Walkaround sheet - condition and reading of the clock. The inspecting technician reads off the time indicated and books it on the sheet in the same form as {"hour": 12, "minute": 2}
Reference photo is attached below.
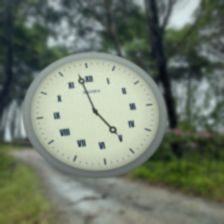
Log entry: {"hour": 4, "minute": 58}
